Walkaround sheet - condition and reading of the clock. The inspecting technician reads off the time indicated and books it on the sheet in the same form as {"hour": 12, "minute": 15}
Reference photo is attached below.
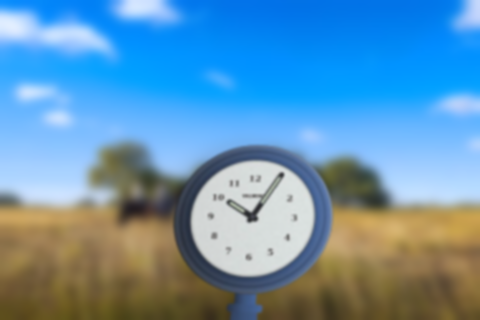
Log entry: {"hour": 10, "minute": 5}
